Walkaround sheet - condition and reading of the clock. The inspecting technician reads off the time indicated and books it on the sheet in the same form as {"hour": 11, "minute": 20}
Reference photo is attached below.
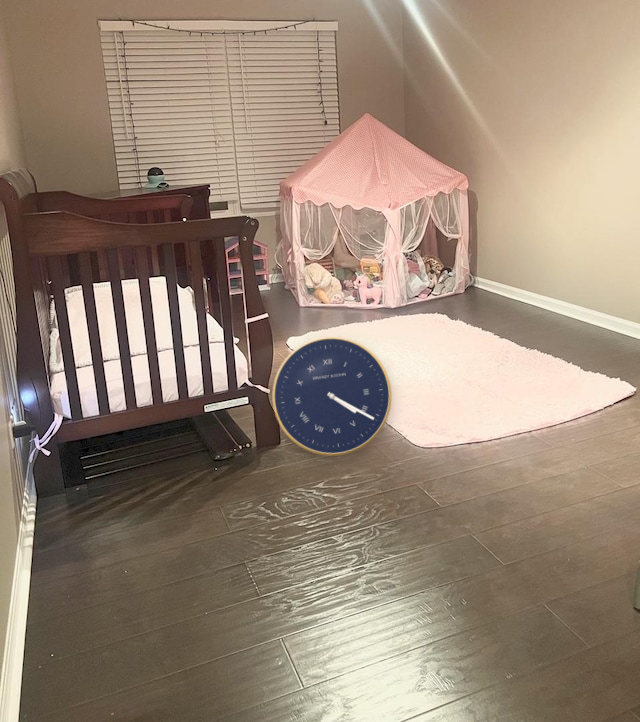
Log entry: {"hour": 4, "minute": 21}
